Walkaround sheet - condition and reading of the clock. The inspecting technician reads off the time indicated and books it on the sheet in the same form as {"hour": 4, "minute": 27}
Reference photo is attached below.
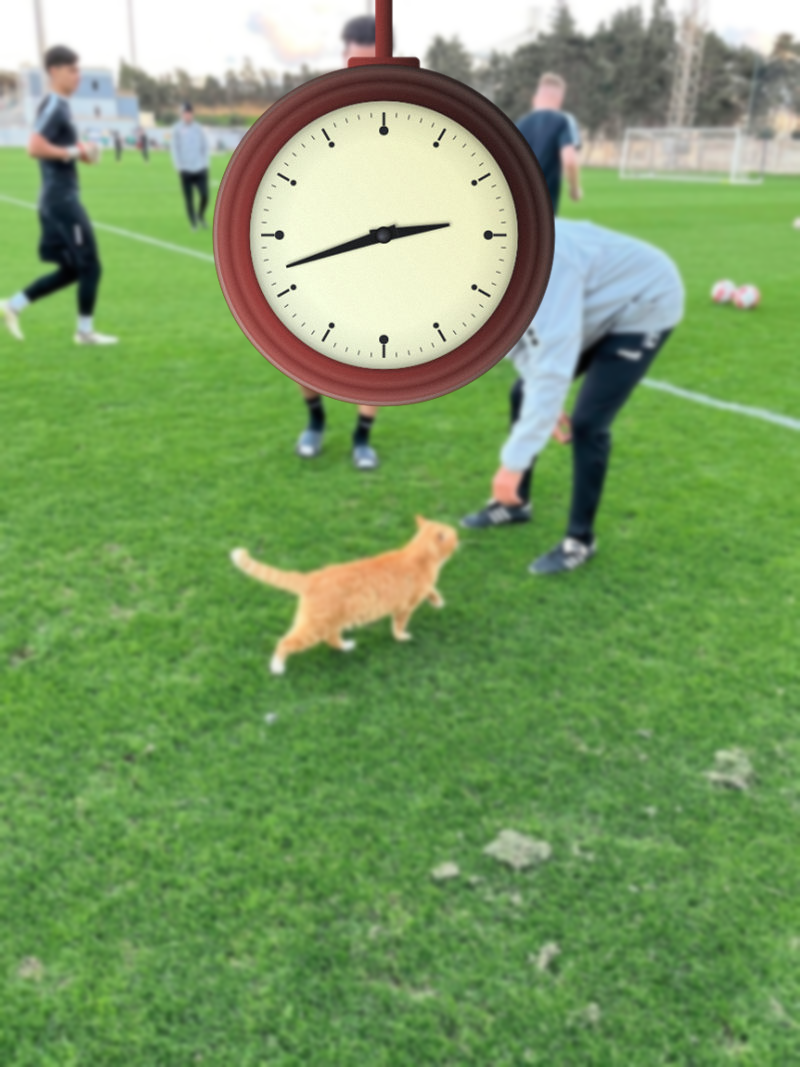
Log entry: {"hour": 2, "minute": 42}
